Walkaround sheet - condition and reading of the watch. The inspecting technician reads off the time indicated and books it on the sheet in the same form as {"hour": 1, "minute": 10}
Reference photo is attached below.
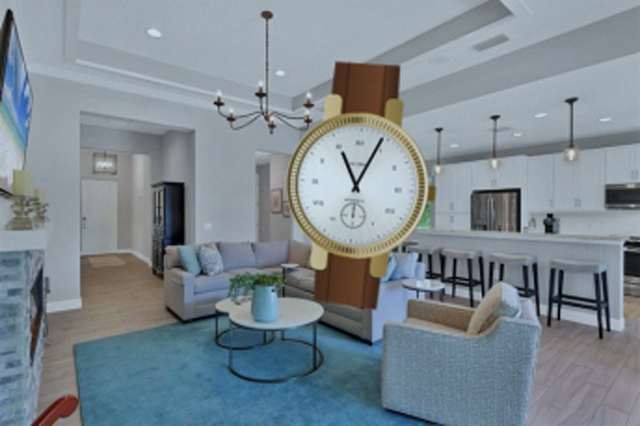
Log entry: {"hour": 11, "minute": 4}
